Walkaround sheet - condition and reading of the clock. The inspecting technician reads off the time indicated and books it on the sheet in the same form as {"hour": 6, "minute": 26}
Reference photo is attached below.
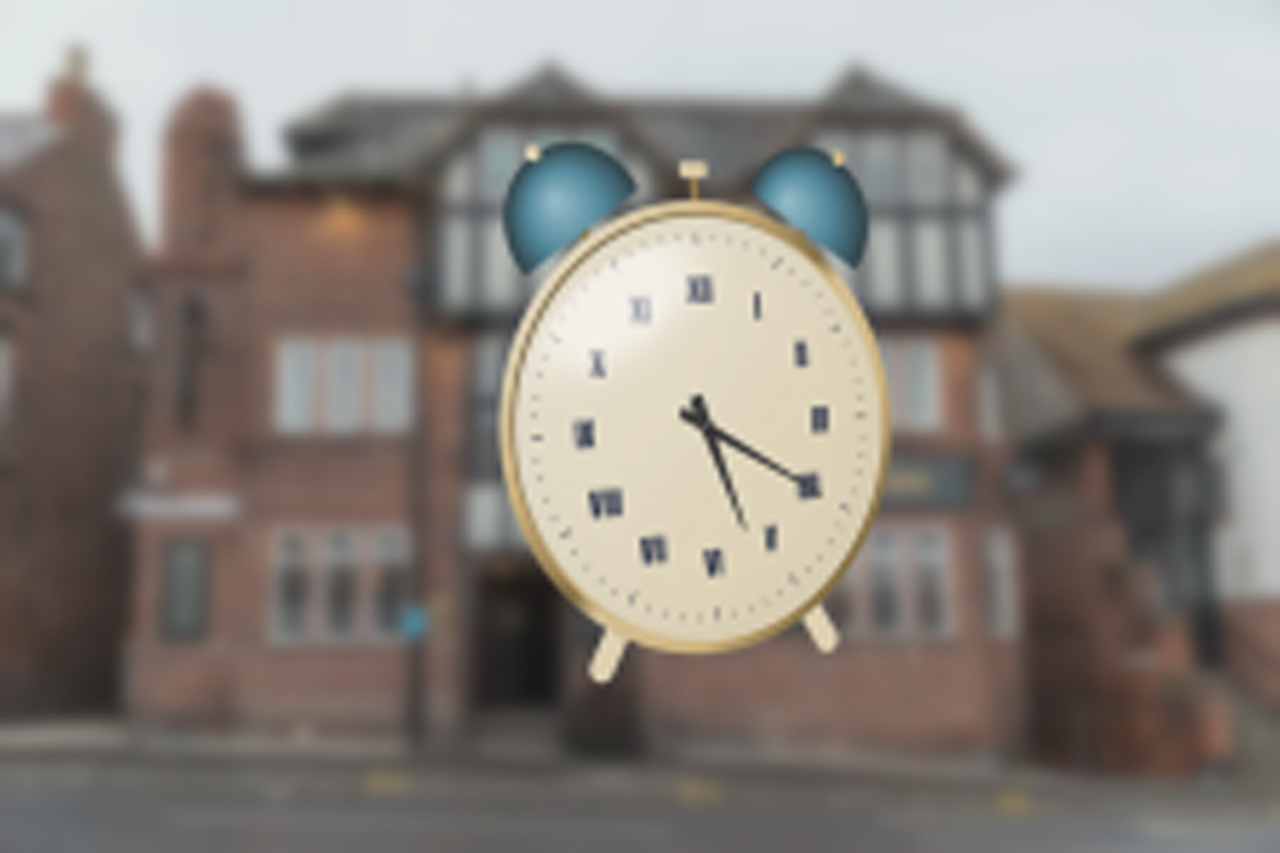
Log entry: {"hour": 5, "minute": 20}
